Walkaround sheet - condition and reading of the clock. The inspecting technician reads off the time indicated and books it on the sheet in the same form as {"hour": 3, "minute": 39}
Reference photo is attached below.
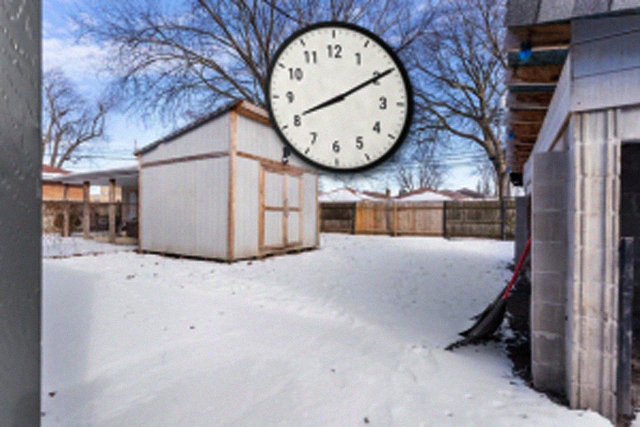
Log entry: {"hour": 8, "minute": 10}
